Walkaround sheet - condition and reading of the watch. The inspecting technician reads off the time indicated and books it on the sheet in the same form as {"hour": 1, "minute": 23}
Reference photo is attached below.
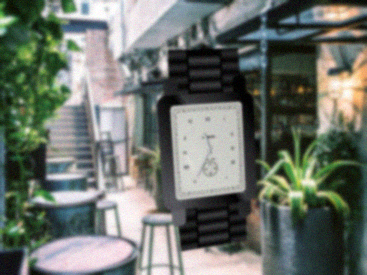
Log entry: {"hour": 11, "minute": 35}
